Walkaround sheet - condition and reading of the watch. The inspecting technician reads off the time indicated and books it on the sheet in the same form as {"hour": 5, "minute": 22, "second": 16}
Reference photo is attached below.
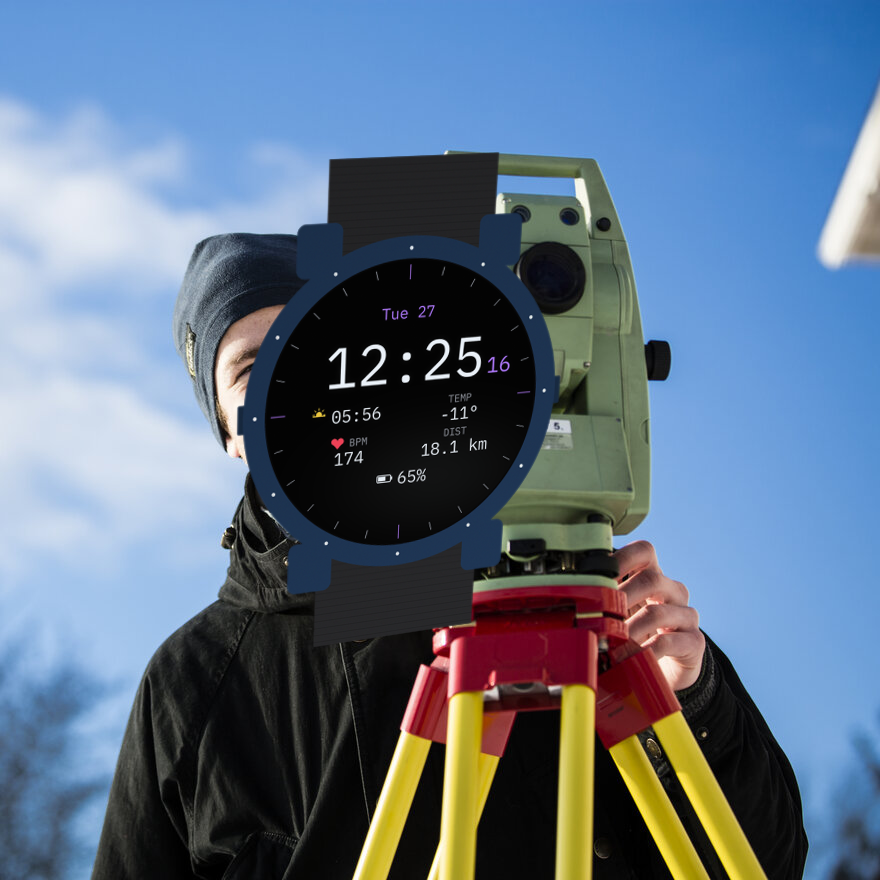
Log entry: {"hour": 12, "minute": 25, "second": 16}
